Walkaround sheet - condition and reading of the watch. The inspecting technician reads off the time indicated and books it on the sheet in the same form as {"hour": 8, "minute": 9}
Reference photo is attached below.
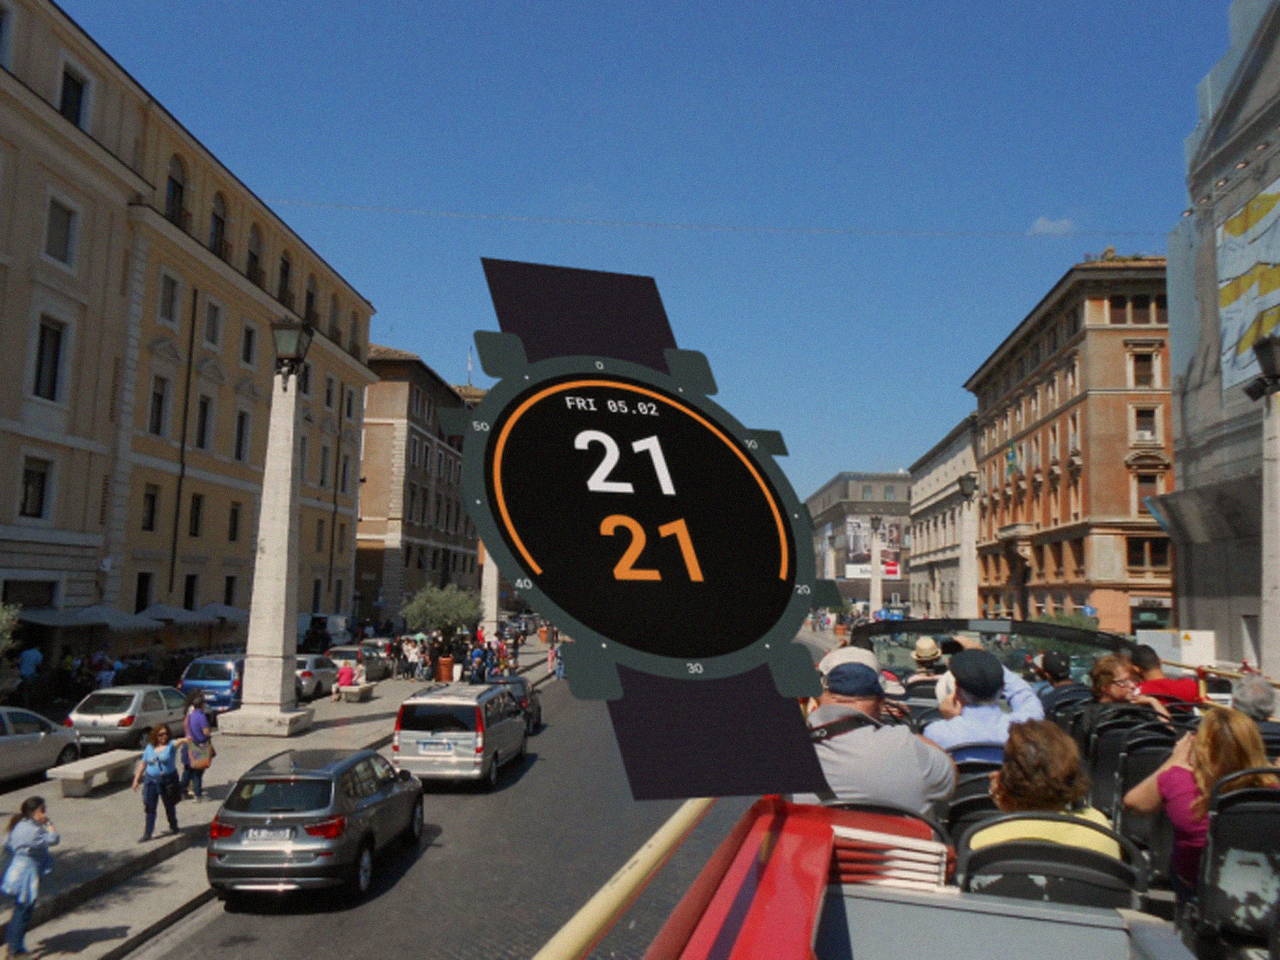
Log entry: {"hour": 21, "minute": 21}
